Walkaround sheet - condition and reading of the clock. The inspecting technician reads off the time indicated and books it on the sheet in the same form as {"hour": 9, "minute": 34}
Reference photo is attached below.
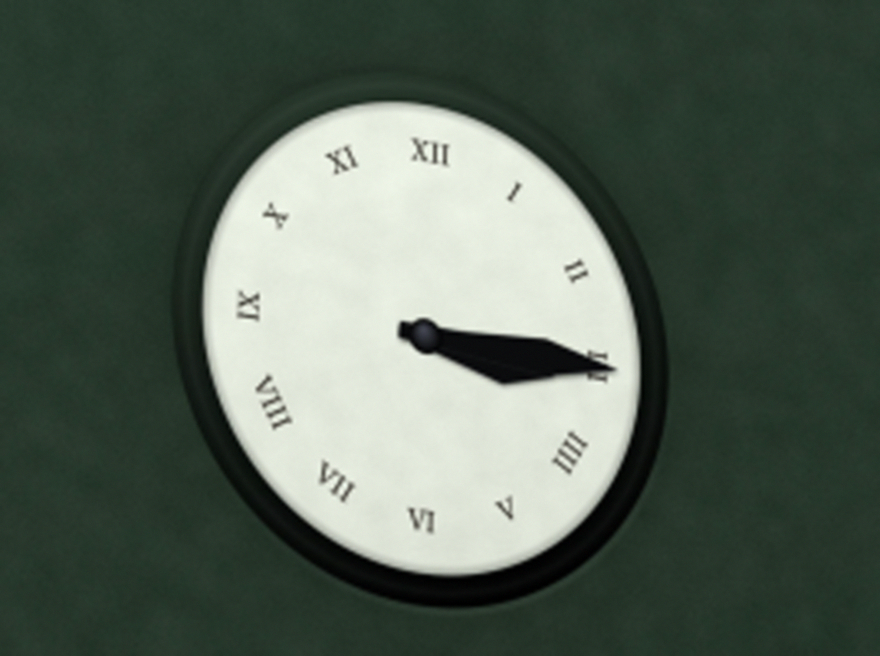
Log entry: {"hour": 3, "minute": 15}
